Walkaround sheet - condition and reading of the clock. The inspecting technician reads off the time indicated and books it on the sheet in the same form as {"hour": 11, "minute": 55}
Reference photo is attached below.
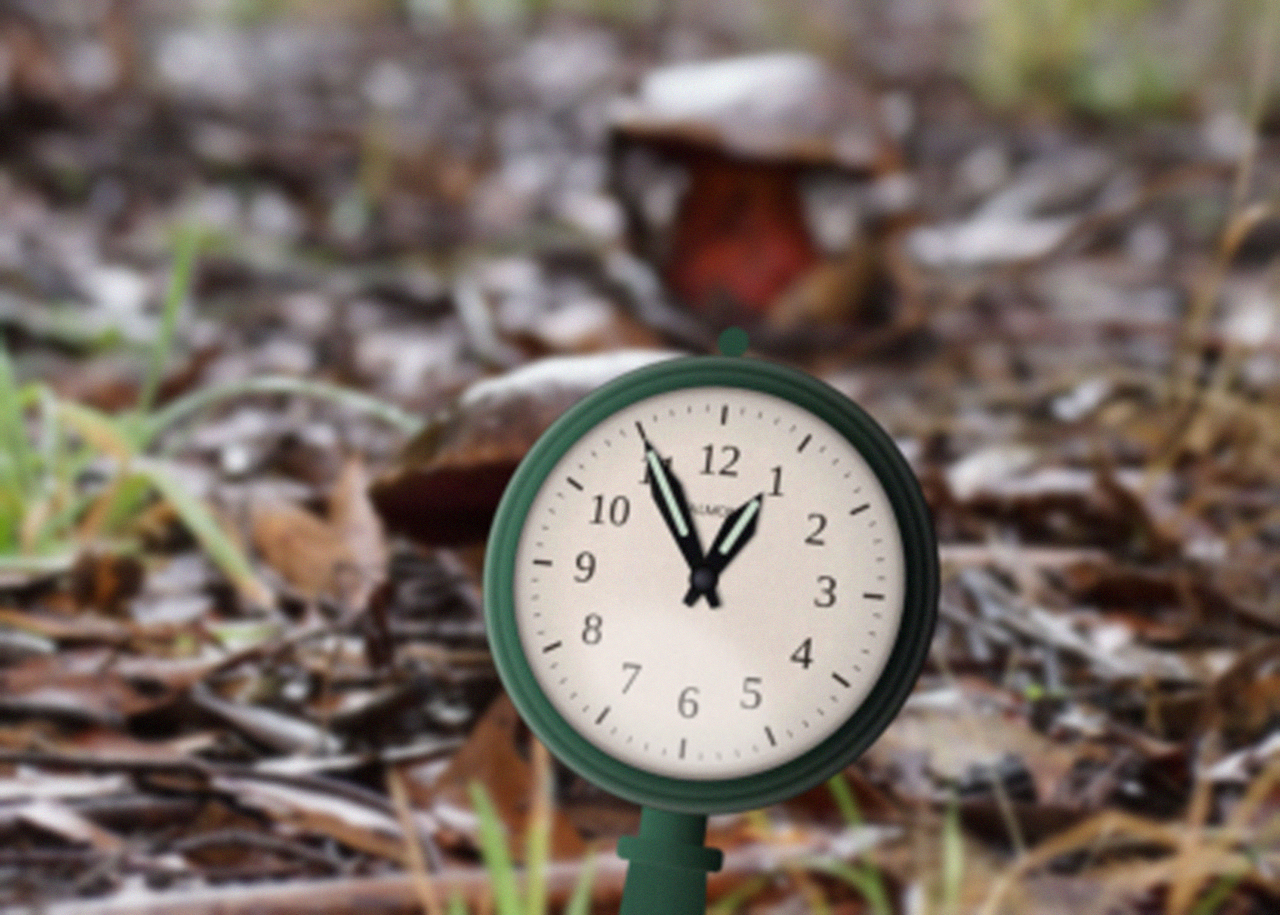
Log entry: {"hour": 12, "minute": 55}
